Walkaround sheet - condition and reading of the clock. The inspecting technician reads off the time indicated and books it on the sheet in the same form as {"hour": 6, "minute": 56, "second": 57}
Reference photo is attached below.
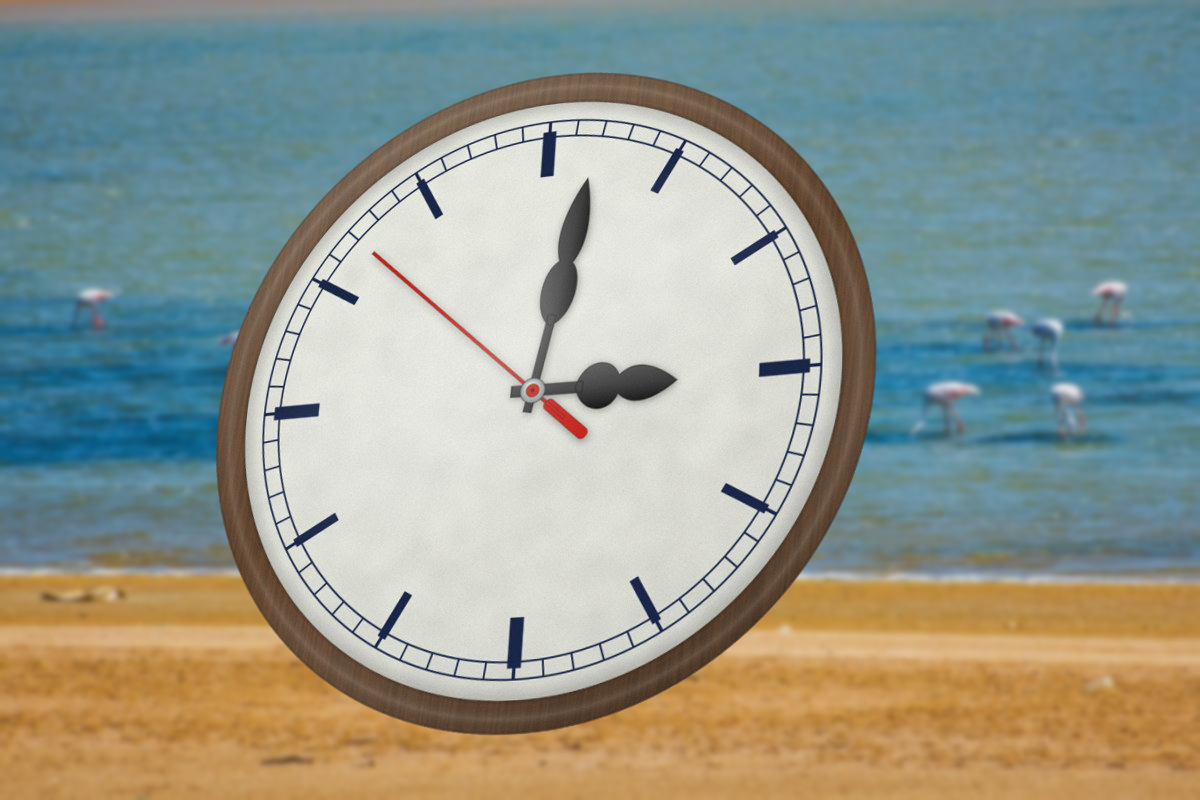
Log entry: {"hour": 3, "minute": 1, "second": 52}
